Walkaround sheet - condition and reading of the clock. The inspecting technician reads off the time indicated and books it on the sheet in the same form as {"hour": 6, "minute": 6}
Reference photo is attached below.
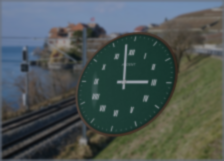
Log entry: {"hour": 2, "minute": 58}
